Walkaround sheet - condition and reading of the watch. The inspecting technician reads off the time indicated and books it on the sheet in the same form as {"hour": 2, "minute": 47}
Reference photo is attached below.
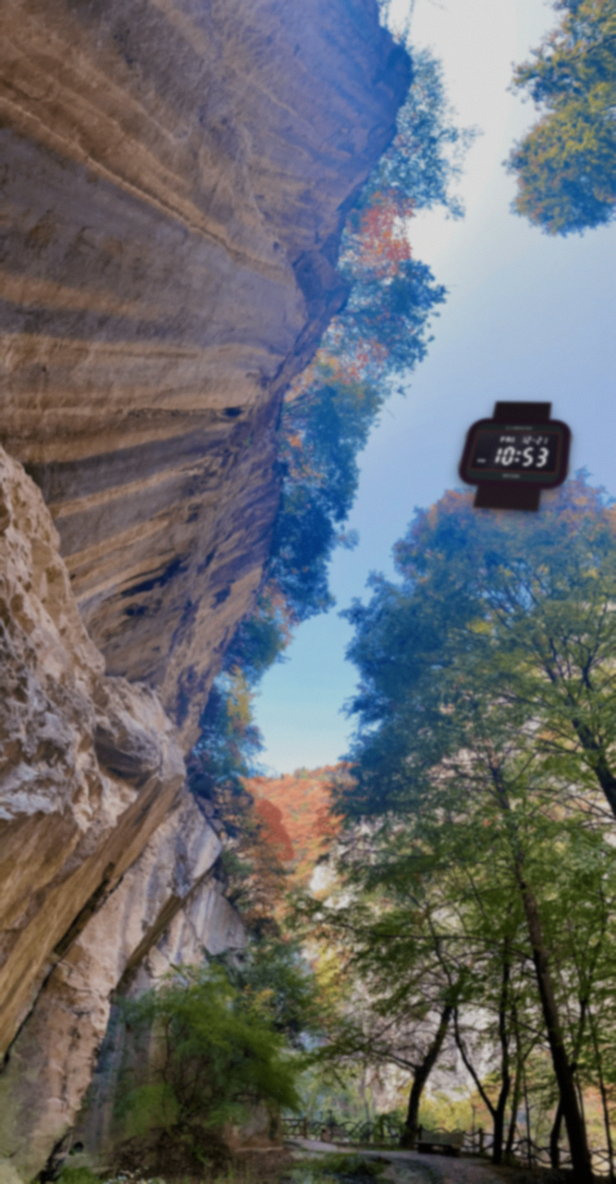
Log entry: {"hour": 10, "minute": 53}
